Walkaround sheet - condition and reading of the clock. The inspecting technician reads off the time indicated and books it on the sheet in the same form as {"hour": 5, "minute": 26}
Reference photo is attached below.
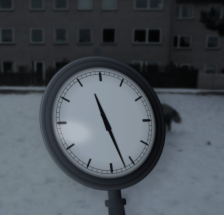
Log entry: {"hour": 11, "minute": 27}
